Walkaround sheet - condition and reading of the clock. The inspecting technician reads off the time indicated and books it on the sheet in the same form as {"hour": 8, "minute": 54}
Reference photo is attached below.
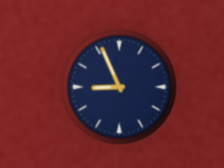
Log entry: {"hour": 8, "minute": 56}
